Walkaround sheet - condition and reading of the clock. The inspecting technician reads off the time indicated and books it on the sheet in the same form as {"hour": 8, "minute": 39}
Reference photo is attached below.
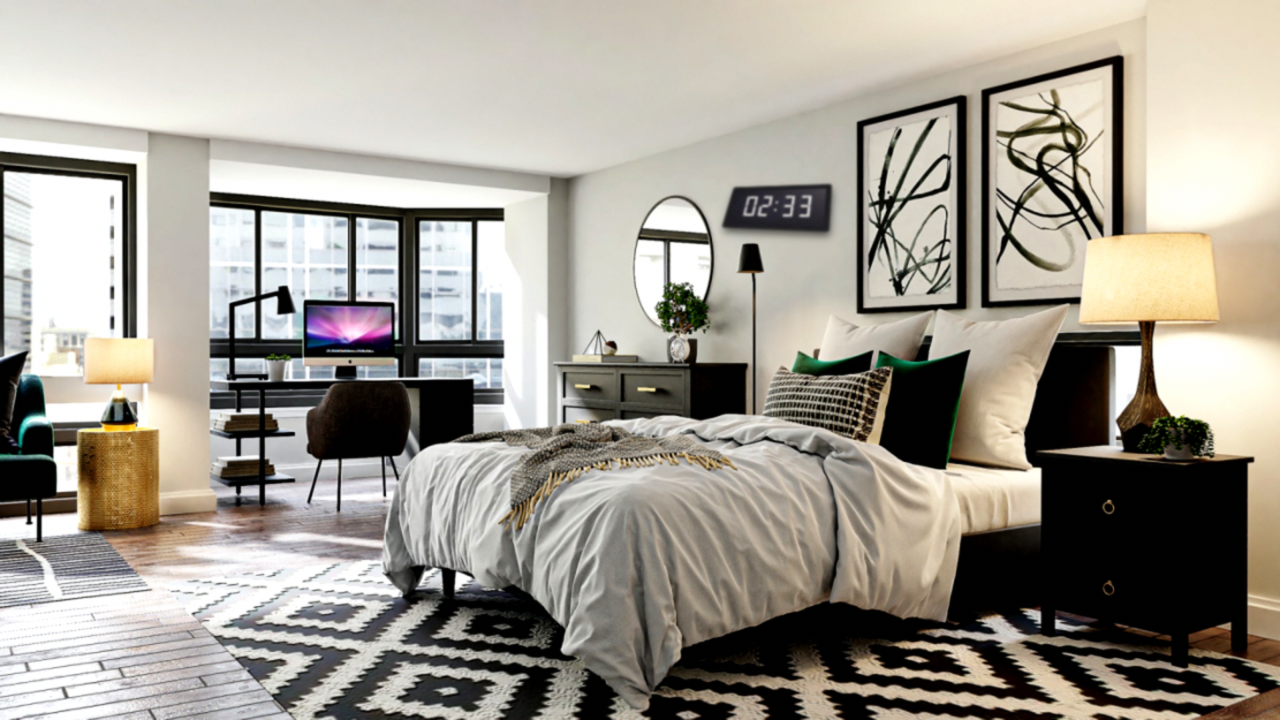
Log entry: {"hour": 2, "minute": 33}
